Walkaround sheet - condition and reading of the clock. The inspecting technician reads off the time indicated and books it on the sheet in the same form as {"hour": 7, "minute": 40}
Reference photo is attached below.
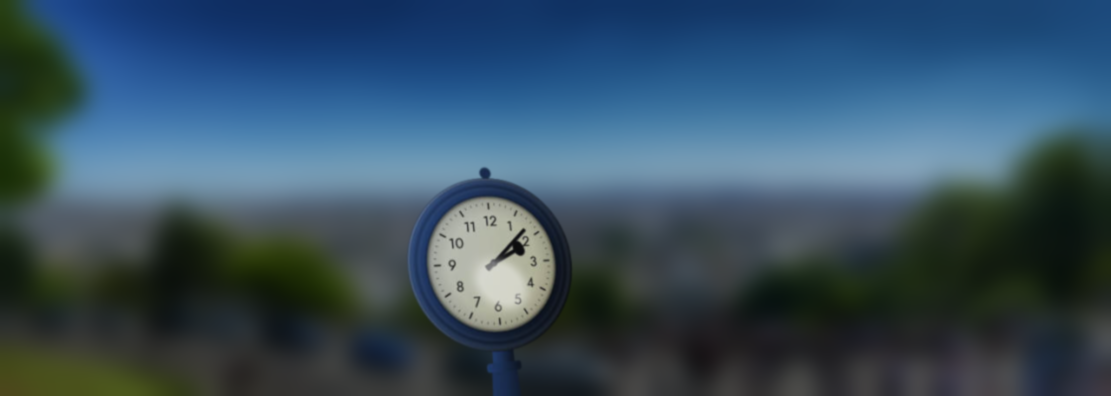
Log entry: {"hour": 2, "minute": 8}
